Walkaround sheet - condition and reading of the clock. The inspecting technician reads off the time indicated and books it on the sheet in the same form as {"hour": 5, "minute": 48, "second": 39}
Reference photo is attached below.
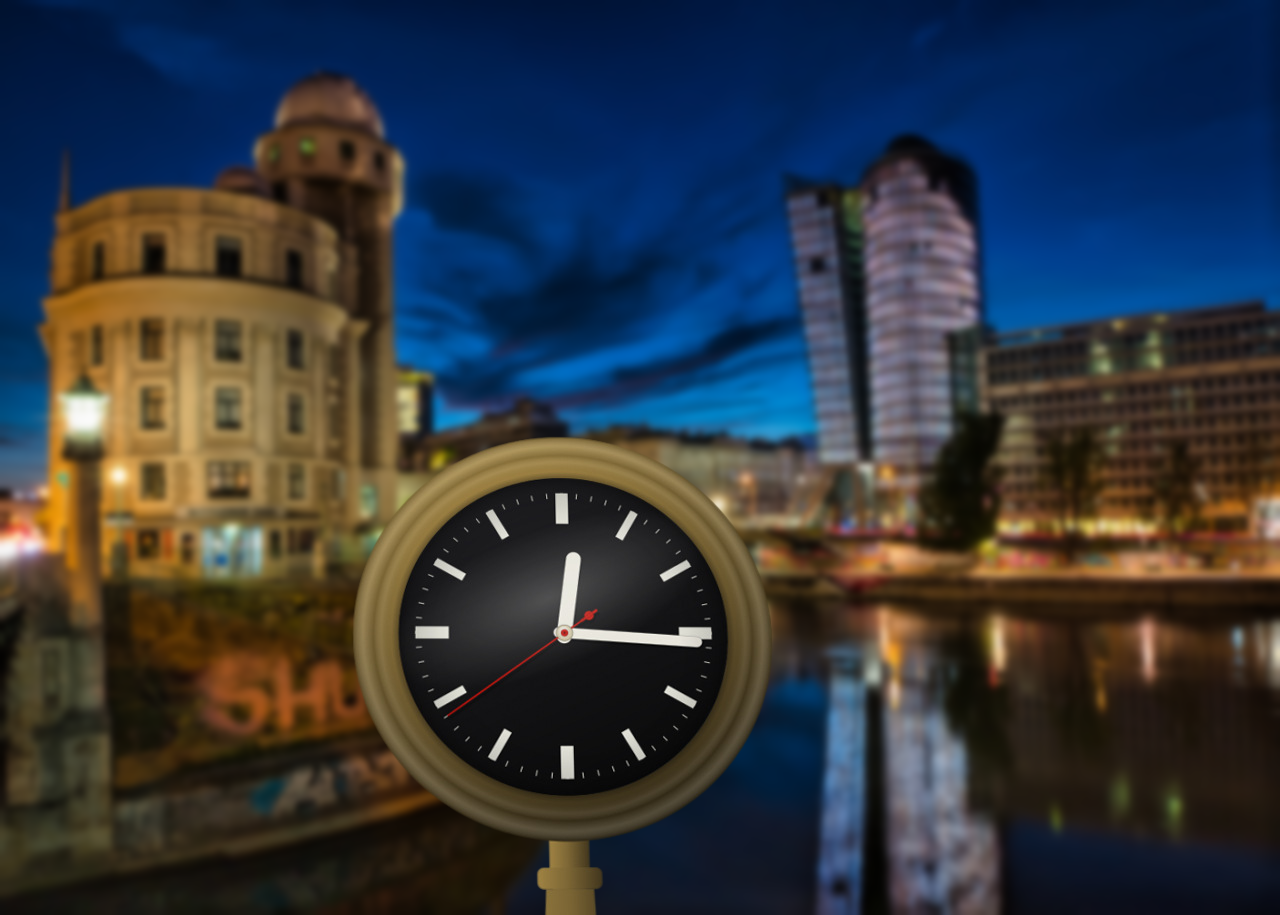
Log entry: {"hour": 12, "minute": 15, "second": 39}
